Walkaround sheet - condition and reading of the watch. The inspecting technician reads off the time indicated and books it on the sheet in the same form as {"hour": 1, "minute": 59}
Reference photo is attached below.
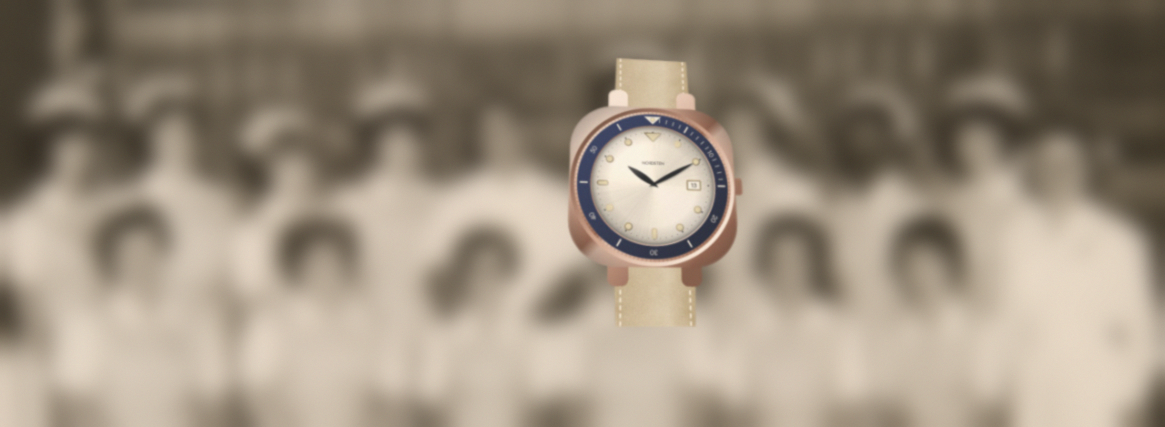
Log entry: {"hour": 10, "minute": 10}
